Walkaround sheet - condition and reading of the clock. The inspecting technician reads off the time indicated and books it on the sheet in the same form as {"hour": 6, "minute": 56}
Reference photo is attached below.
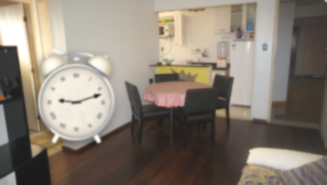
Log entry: {"hour": 9, "minute": 12}
